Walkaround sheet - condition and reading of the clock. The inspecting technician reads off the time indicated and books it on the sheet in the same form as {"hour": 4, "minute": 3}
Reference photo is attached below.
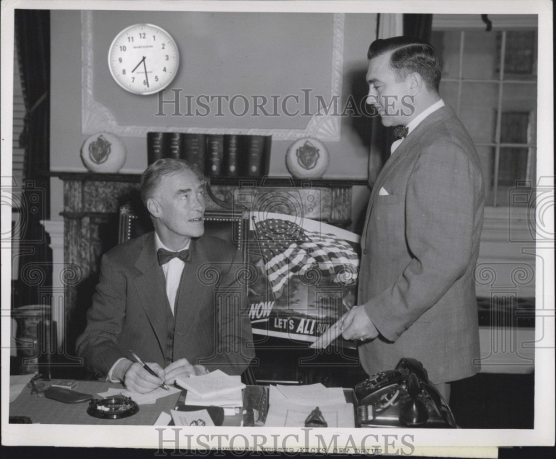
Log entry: {"hour": 7, "minute": 29}
